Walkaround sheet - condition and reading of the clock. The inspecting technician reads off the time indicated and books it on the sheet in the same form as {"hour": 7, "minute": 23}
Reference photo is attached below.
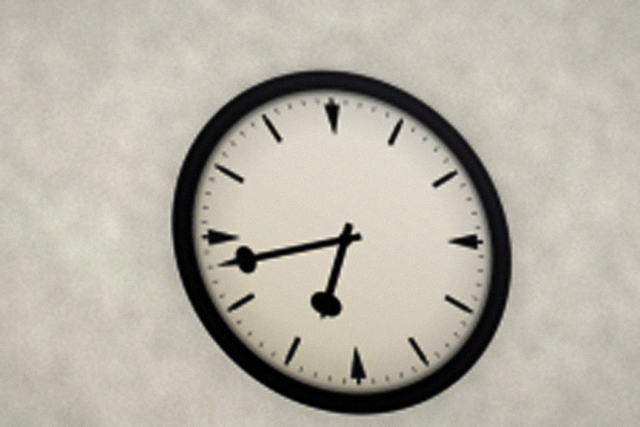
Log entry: {"hour": 6, "minute": 43}
